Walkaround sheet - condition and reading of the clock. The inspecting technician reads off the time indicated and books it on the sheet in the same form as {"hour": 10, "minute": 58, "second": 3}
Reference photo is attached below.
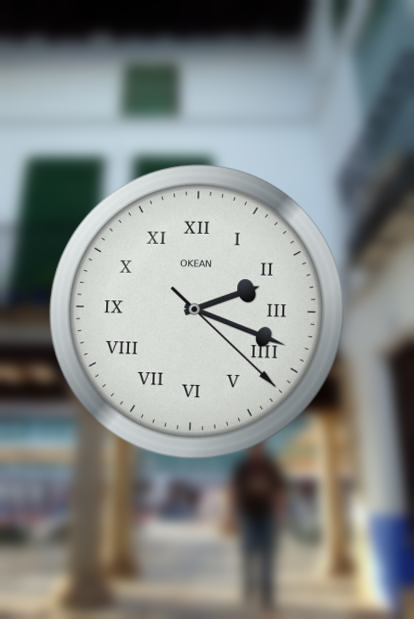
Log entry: {"hour": 2, "minute": 18, "second": 22}
